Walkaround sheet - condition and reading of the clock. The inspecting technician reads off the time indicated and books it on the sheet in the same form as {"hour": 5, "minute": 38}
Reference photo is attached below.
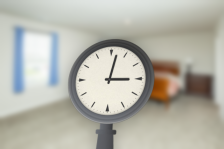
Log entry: {"hour": 3, "minute": 2}
